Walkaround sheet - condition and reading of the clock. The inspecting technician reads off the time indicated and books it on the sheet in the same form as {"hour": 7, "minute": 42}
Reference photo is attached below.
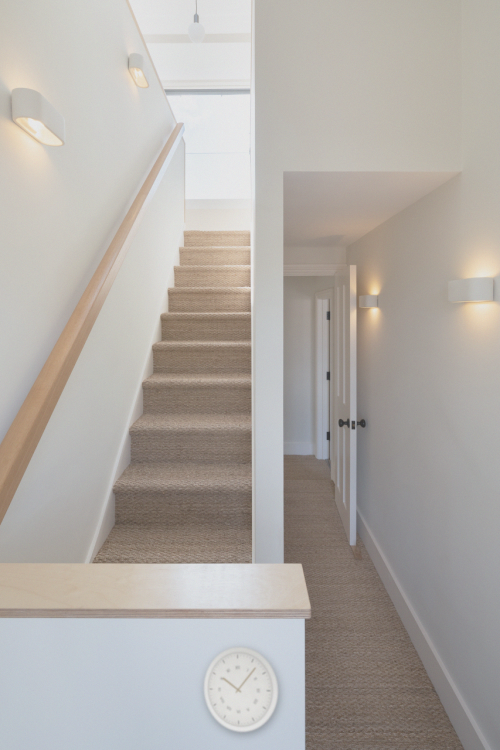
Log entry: {"hour": 10, "minute": 7}
